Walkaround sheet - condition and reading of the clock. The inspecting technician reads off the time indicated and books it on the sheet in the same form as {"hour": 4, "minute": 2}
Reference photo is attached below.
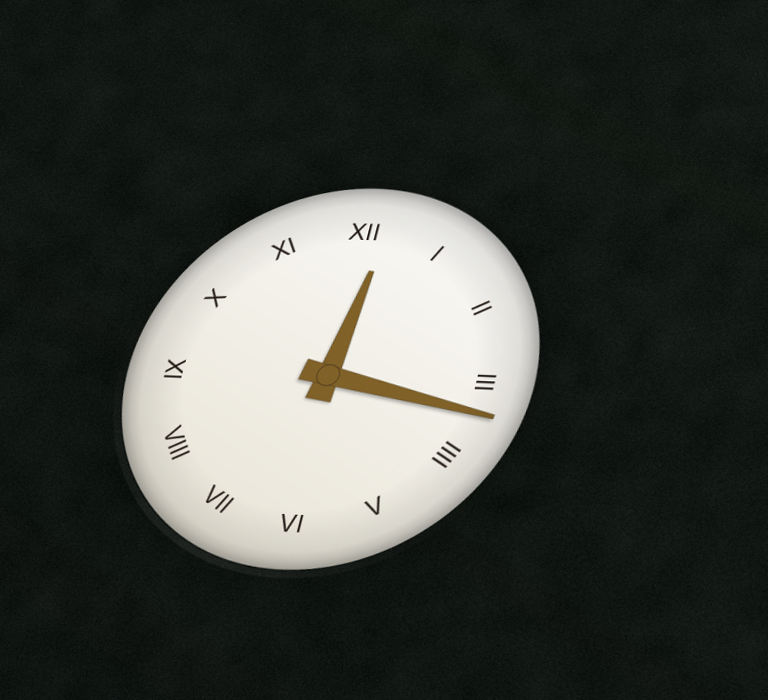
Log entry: {"hour": 12, "minute": 17}
